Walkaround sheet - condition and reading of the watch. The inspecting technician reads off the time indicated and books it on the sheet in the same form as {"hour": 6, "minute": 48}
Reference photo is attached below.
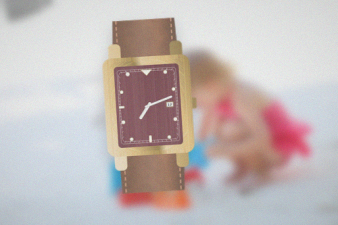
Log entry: {"hour": 7, "minute": 12}
